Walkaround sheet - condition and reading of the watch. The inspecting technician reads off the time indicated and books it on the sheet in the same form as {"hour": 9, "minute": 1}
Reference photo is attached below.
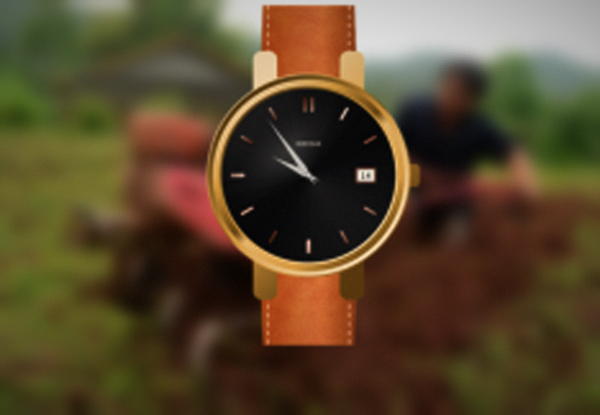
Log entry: {"hour": 9, "minute": 54}
